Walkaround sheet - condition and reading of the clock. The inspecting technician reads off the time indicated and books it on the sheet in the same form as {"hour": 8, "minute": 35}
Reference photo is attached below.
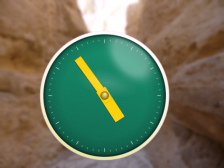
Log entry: {"hour": 4, "minute": 54}
